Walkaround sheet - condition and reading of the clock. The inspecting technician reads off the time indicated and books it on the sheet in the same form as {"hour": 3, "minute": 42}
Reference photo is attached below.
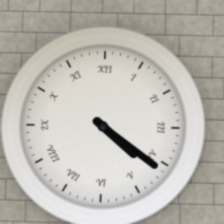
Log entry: {"hour": 4, "minute": 21}
